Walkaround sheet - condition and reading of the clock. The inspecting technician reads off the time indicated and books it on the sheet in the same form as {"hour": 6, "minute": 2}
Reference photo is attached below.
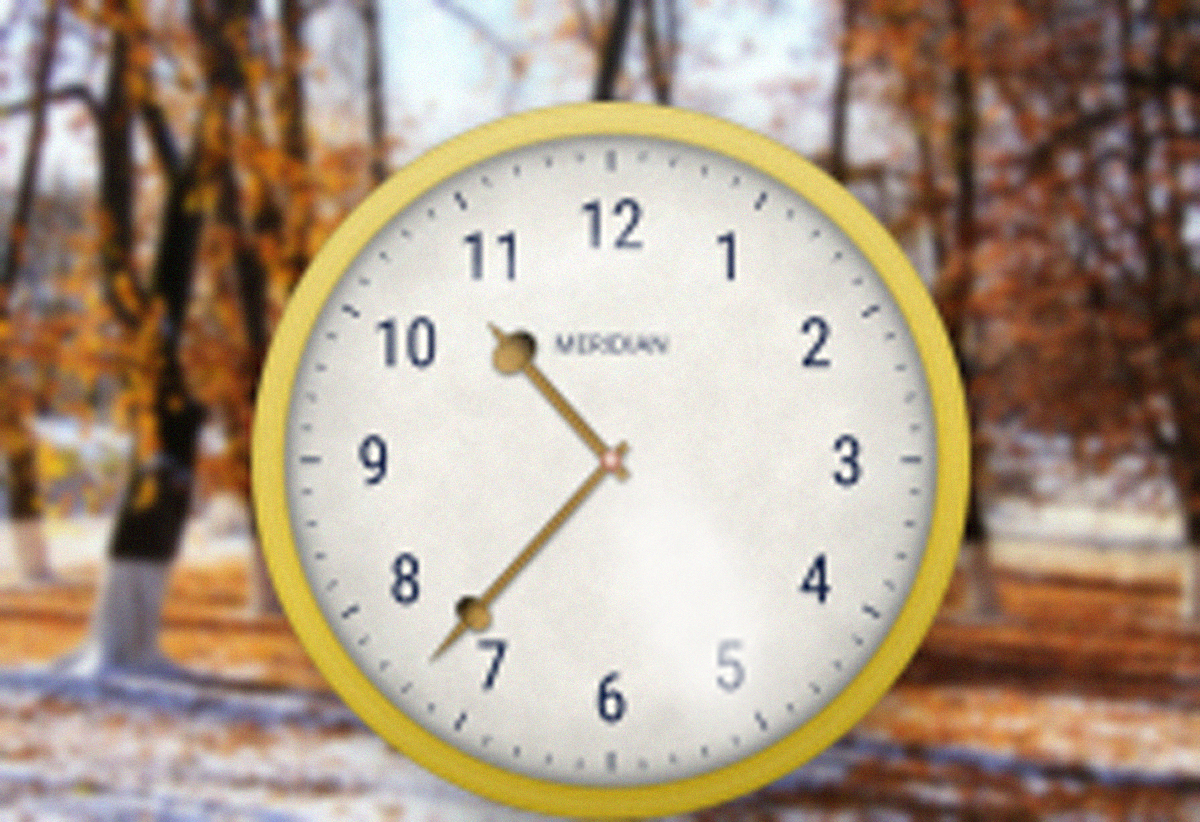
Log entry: {"hour": 10, "minute": 37}
